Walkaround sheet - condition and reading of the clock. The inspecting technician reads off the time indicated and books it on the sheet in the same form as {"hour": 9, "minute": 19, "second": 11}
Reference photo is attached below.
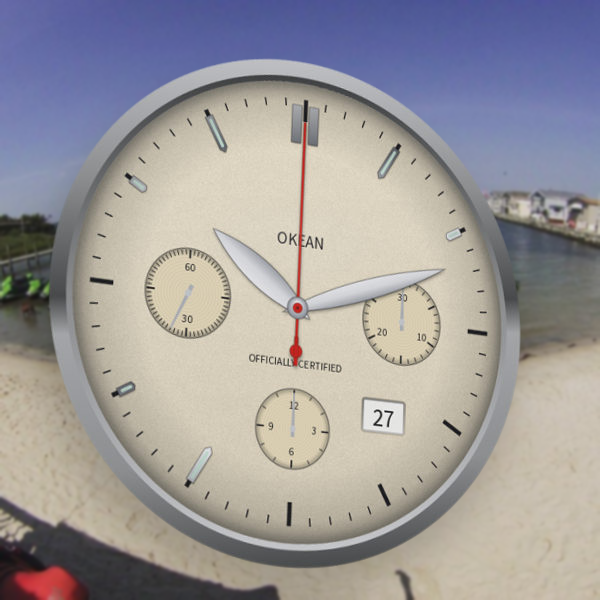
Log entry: {"hour": 10, "minute": 11, "second": 34}
